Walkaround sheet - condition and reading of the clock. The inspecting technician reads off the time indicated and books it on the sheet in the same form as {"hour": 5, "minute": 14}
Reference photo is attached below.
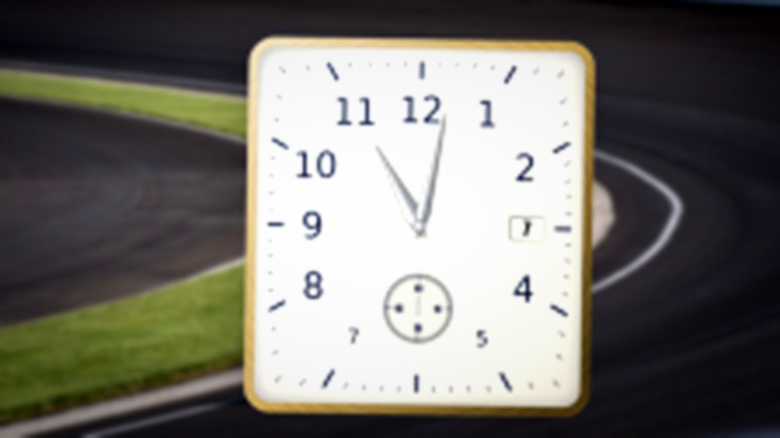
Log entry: {"hour": 11, "minute": 2}
